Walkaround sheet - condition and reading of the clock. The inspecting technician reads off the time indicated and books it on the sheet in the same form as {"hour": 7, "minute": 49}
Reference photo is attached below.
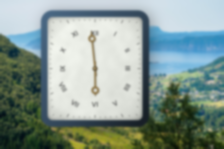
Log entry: {"hour": 5, "minute": 59}
